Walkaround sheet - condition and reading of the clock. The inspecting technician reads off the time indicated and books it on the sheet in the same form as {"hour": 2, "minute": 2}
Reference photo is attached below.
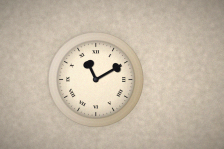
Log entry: {"hour": 11, "minute": 10}
